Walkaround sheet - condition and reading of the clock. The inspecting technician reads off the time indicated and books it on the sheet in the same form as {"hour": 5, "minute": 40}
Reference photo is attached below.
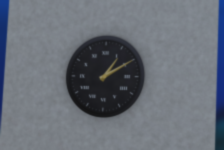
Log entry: {"hour": 1, "minute": 10}
